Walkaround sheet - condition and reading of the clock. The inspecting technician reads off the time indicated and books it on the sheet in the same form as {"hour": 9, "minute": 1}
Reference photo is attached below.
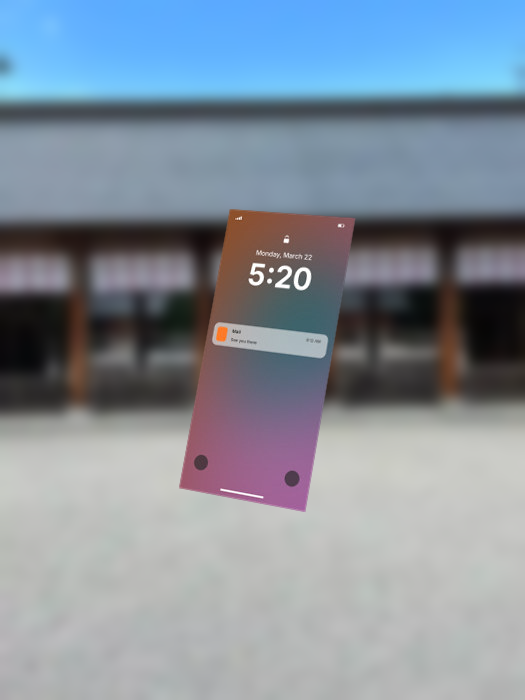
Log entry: {"hour": 5, "minute": 20}
